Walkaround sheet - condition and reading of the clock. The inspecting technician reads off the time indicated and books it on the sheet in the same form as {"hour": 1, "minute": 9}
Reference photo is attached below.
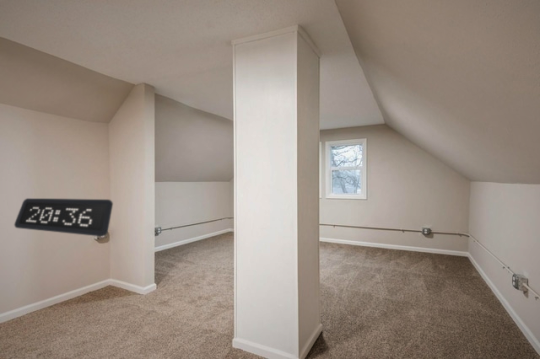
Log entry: {"hour": 20, "minute": 36}
